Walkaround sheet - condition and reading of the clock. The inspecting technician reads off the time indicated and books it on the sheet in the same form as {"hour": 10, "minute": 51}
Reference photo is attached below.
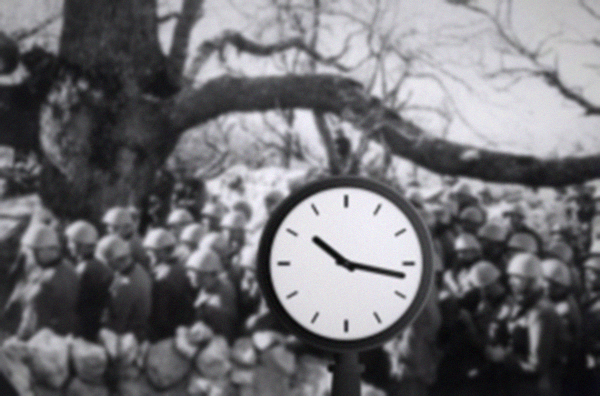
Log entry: {"hour": 10, "minute": 17}
